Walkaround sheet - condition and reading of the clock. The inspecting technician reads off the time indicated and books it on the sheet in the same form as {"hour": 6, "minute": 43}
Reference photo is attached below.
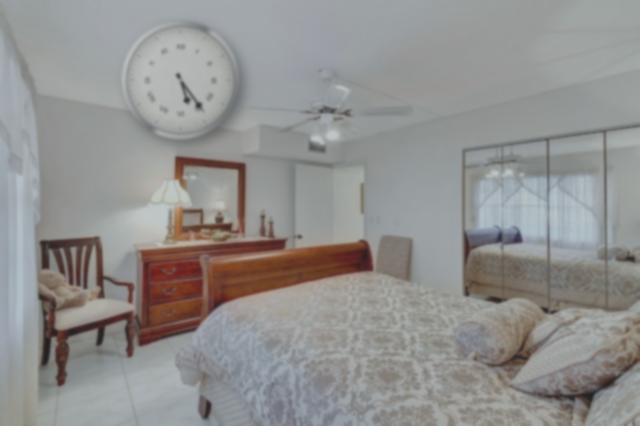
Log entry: {"hour": 5, "minute": 24}
